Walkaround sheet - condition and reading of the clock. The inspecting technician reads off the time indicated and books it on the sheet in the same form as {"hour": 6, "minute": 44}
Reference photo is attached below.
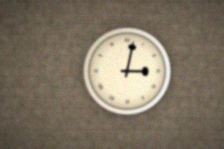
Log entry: {"hour": 3, "minute": 2}
